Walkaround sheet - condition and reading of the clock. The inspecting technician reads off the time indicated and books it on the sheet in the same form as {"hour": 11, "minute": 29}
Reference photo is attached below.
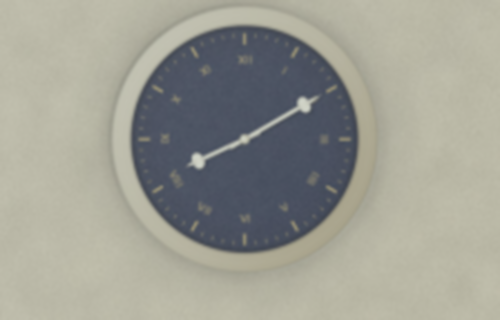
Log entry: {"hour": 8, "minute": 10}
